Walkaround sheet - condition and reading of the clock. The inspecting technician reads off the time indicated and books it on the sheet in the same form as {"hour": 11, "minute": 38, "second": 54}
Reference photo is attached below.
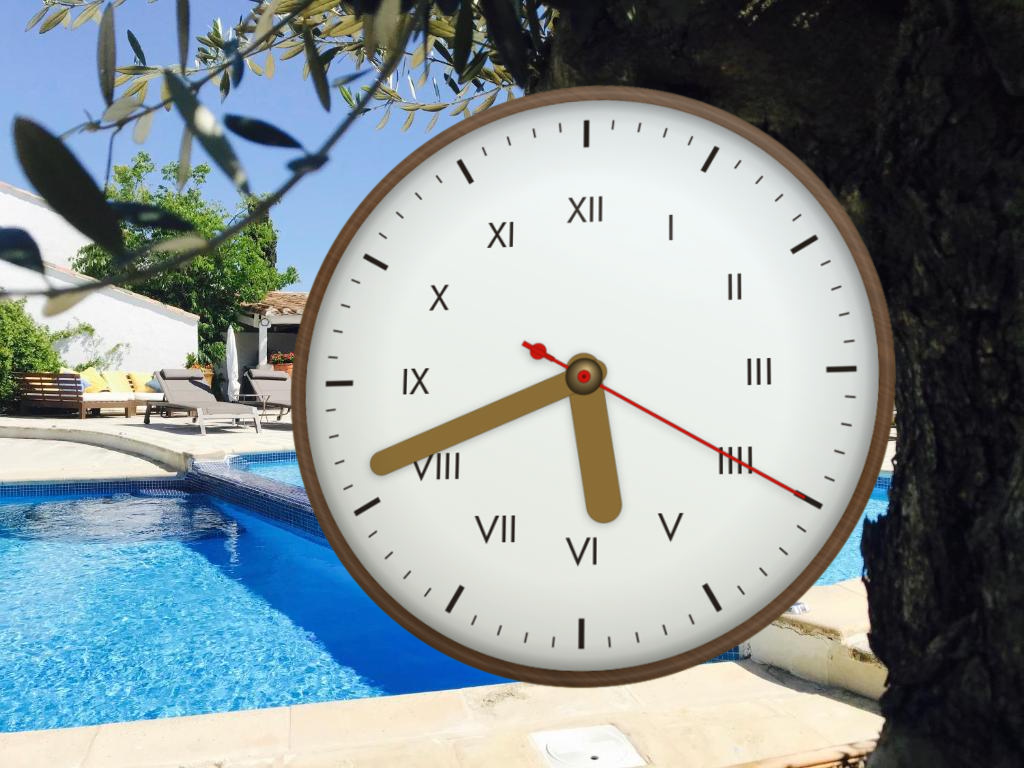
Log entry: {"hour": 5, "minute": 41, "second": 20}
